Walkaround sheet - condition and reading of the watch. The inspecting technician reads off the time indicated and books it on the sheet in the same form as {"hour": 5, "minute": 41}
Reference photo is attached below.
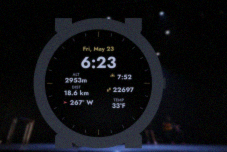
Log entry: {"hour": 6, "minute": 23}
